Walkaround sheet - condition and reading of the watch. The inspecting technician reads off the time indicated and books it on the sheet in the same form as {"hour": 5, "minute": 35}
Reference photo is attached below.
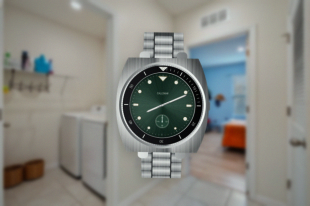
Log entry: {"hour": 8, "minute": 11}
